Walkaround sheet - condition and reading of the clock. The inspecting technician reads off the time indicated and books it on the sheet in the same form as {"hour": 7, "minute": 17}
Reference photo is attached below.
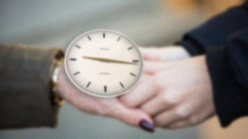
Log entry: {"hour": 9, "minute": 16}
